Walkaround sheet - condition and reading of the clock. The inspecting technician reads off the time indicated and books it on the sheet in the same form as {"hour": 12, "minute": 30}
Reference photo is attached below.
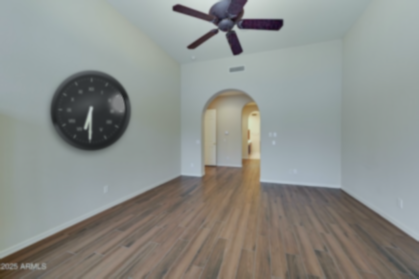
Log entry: {"hour": 6, "minute": 30}
